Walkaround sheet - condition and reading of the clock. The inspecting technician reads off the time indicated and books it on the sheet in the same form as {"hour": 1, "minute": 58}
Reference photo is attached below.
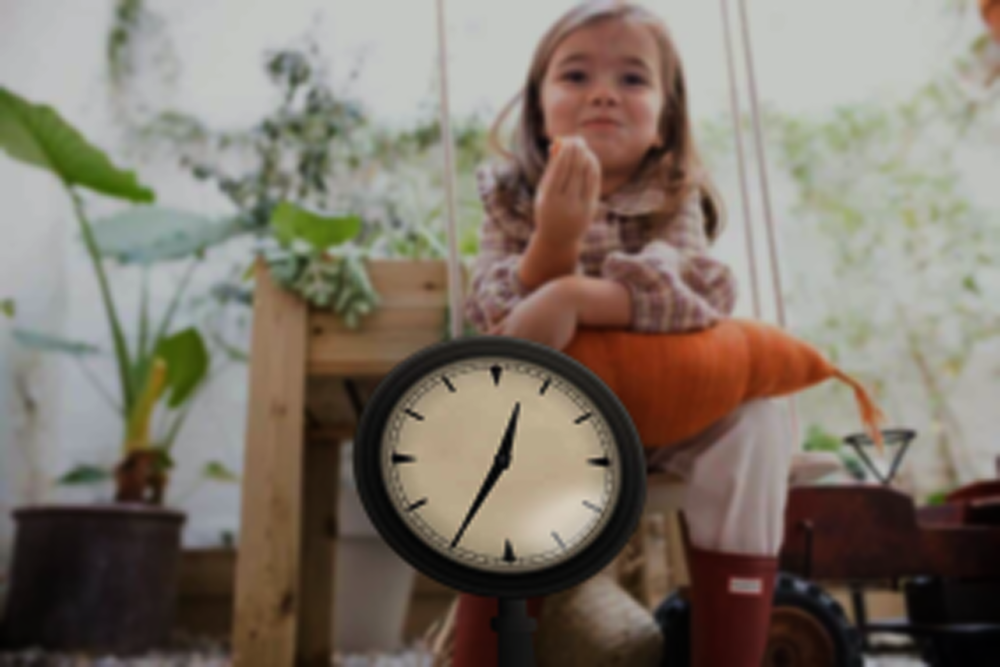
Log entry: {"hour": 12, "minute": 35}
